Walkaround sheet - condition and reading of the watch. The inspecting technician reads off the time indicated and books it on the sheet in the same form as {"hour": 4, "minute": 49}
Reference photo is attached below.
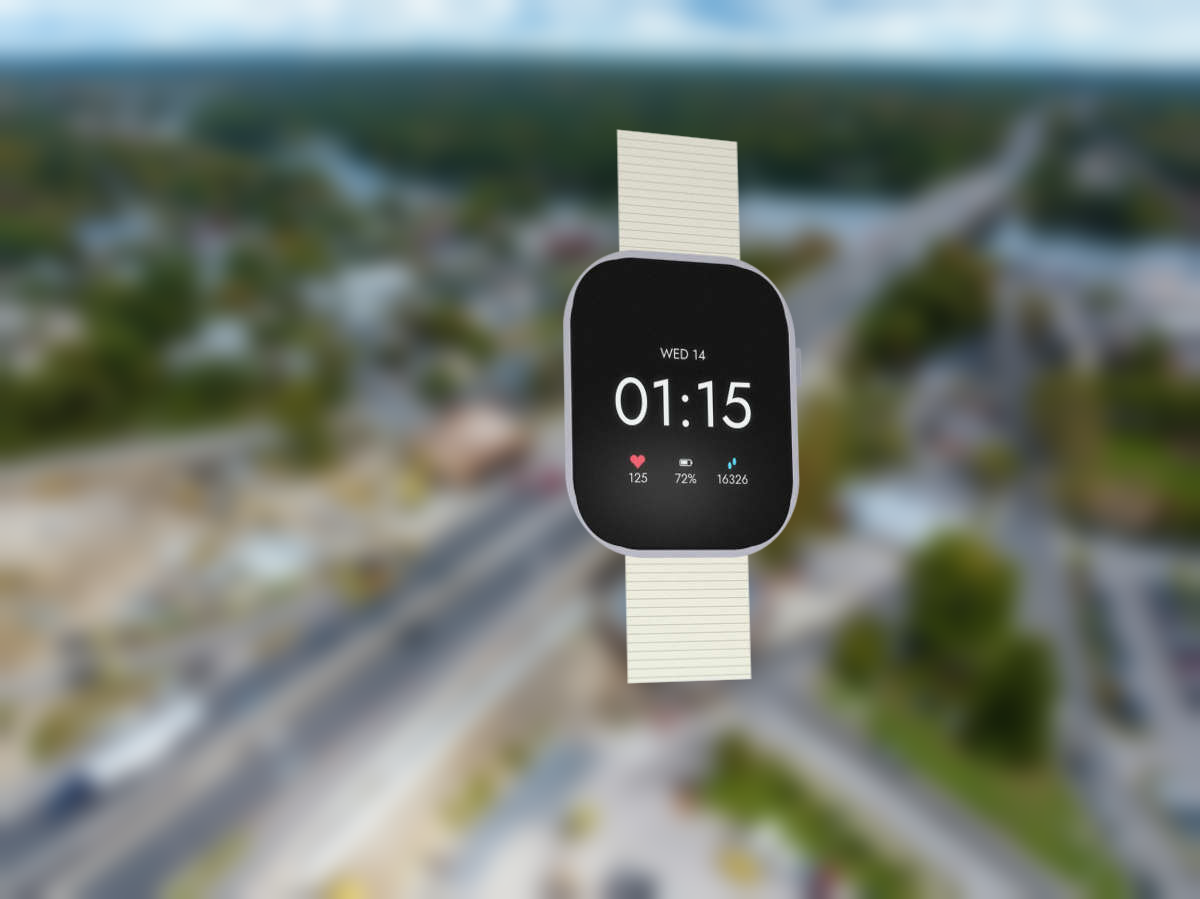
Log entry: {"hour": 1, "minute": 15}
